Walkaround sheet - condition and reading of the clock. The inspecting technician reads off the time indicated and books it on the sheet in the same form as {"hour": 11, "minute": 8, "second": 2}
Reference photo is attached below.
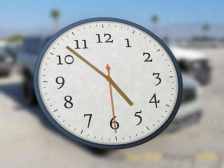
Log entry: {"hour": 4, "minute": 52, "second": 30}
